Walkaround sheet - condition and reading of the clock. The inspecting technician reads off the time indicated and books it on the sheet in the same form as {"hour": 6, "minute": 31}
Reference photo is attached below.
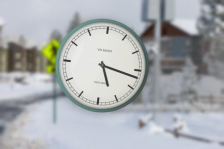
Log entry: {"hour": 5, "minute": 17}
